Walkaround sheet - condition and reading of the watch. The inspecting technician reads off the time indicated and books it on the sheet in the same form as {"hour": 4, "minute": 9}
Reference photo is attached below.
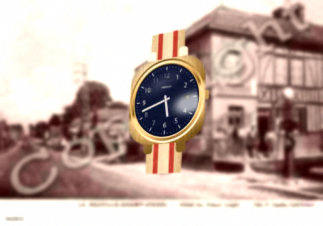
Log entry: {"hour": 5, "minute": 42}
